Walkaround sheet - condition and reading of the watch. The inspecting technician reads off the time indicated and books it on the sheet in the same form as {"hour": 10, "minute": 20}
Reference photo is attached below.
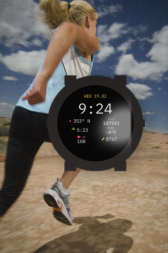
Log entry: {"hour": 9, "minute": 24}
